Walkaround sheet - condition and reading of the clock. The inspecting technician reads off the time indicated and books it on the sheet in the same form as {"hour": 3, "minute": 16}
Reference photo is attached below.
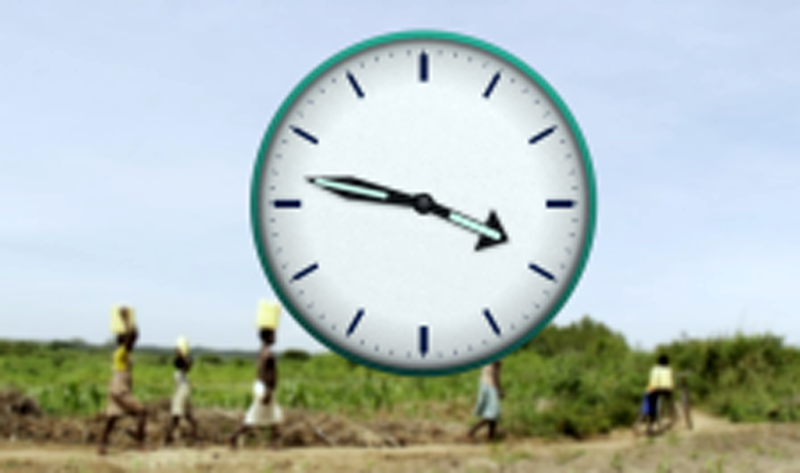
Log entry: {"hour": 3, "minute": 47}
